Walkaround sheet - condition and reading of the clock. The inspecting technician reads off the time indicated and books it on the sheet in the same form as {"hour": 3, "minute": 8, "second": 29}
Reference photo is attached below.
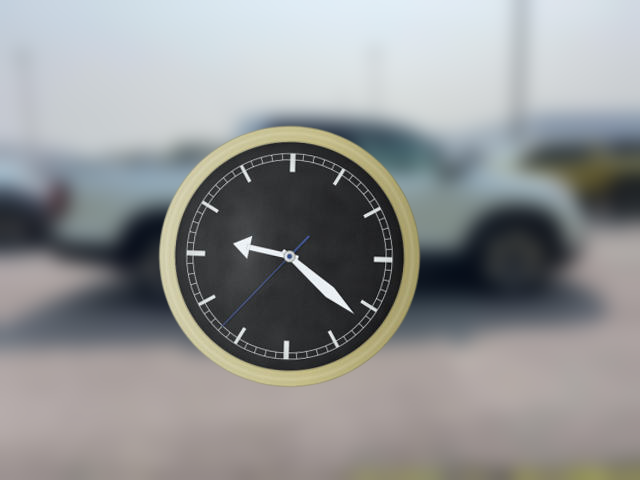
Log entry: {"hour": 9, "minute": 21, "second": 37}
